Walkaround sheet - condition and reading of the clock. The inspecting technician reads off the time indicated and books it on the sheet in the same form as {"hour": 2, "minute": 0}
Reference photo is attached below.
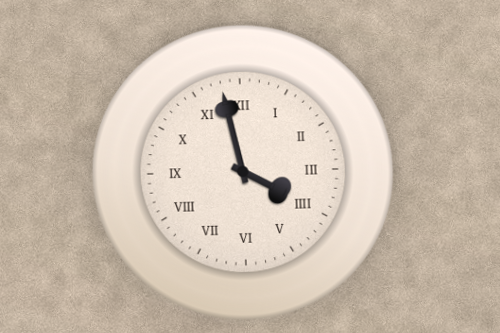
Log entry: {"hour": 3, "minute": 58}
